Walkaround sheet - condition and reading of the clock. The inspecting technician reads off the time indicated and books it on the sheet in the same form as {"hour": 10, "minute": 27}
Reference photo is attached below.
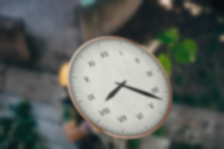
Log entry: {"hour": 8, "minute": 22}
